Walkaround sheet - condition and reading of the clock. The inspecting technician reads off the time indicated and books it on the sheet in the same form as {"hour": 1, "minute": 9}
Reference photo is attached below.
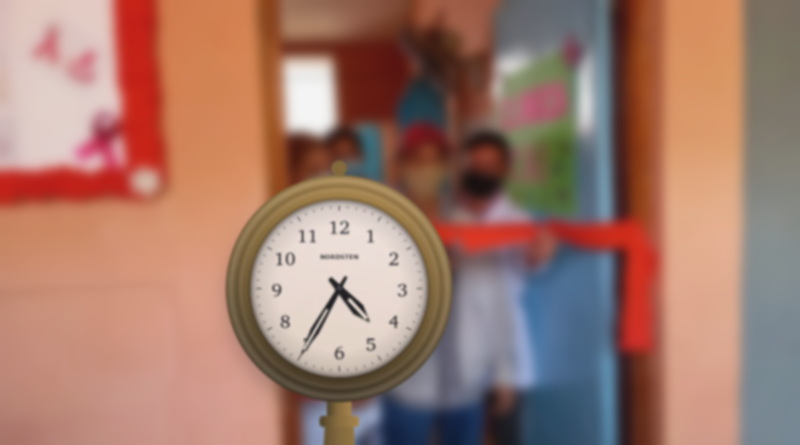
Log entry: {"hour": 4, "minute": 35}
